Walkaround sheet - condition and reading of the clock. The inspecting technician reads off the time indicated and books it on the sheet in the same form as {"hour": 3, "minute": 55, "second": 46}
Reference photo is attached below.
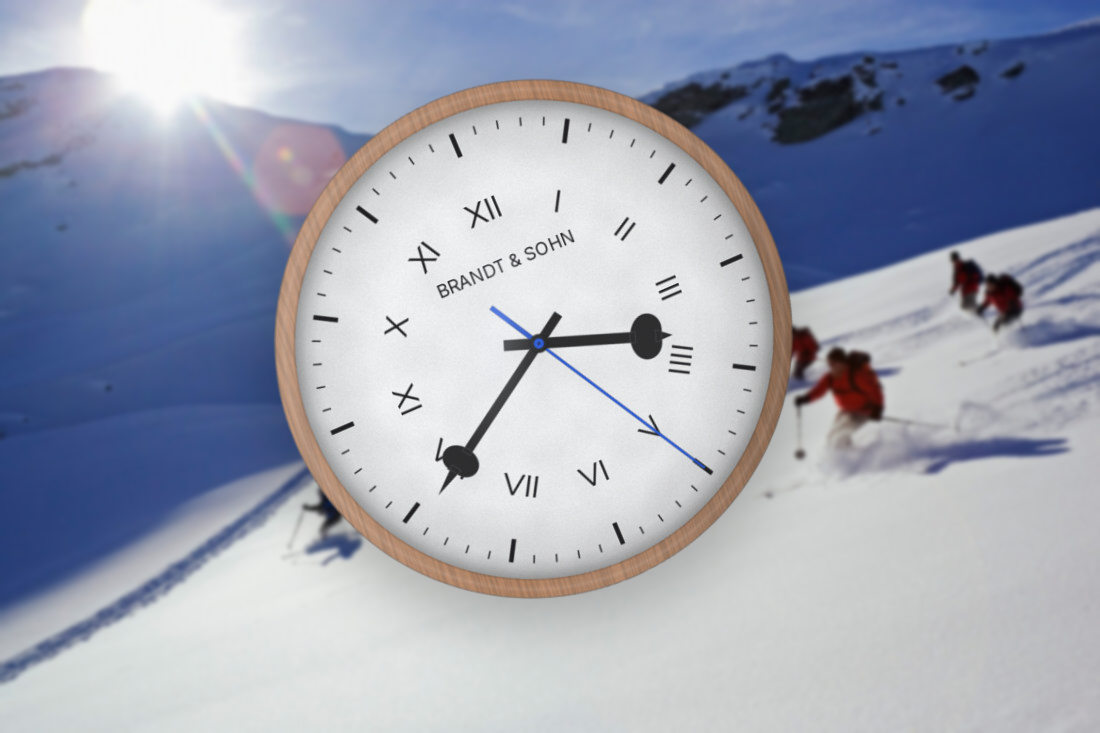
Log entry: {"hour": 3, "minute": 39, "second": 25}
